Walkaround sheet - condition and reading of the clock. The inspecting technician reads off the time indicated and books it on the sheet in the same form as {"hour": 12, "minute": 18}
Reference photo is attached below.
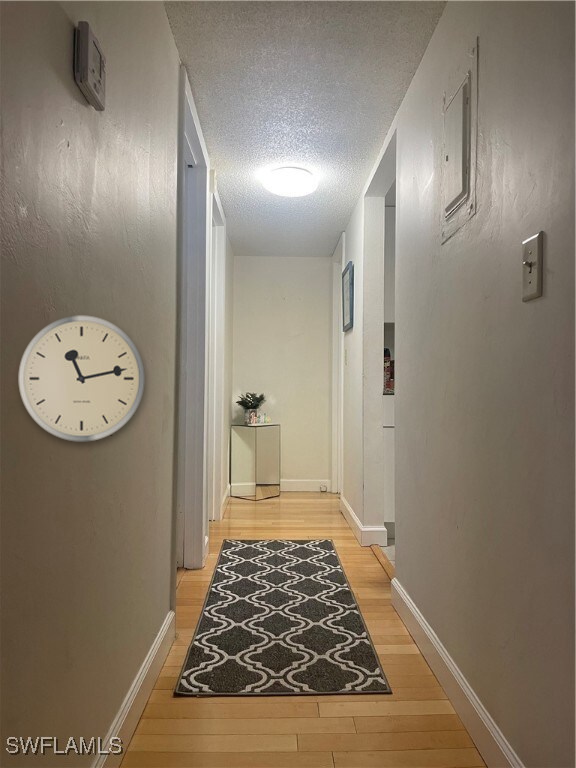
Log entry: {"hour": 11, "minute": 13}
